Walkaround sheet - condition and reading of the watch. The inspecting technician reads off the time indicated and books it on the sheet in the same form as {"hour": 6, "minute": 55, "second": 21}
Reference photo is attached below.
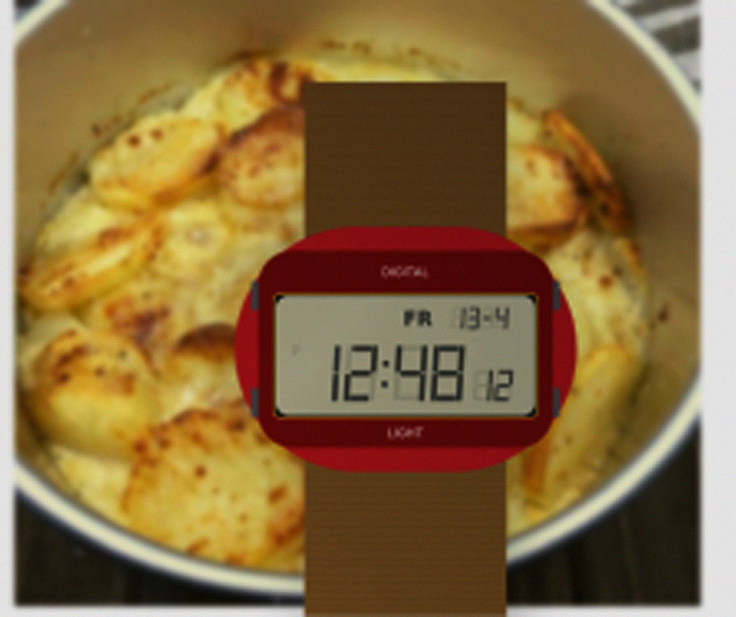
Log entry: {"hour": 12, "minute": 48, "second": 12}
